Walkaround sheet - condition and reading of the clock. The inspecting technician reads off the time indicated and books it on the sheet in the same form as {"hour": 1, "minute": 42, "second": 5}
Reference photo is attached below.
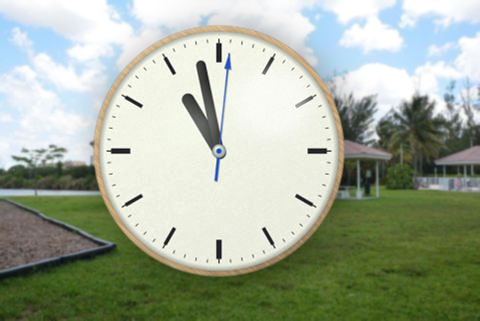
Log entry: {"hour": 10, "minute": 58, "second": 1}
